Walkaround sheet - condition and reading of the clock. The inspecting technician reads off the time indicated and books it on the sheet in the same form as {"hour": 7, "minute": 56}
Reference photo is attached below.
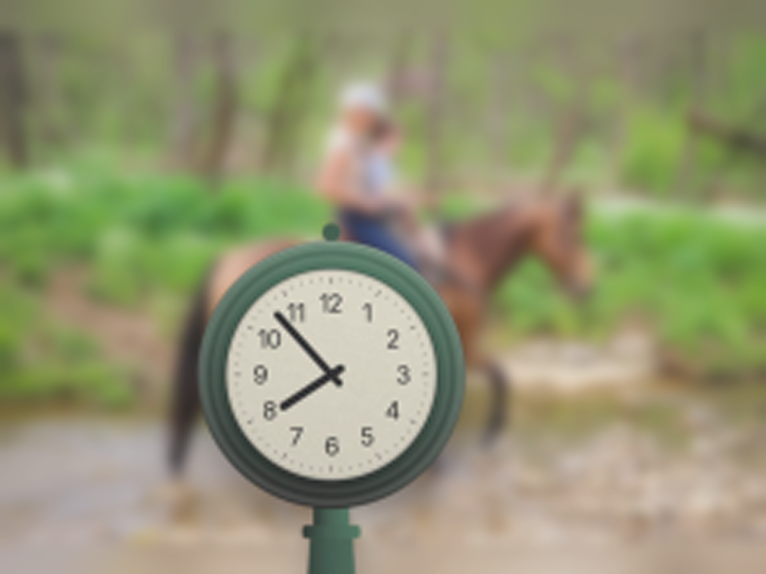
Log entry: {"hour": 7, "minute": 53}
